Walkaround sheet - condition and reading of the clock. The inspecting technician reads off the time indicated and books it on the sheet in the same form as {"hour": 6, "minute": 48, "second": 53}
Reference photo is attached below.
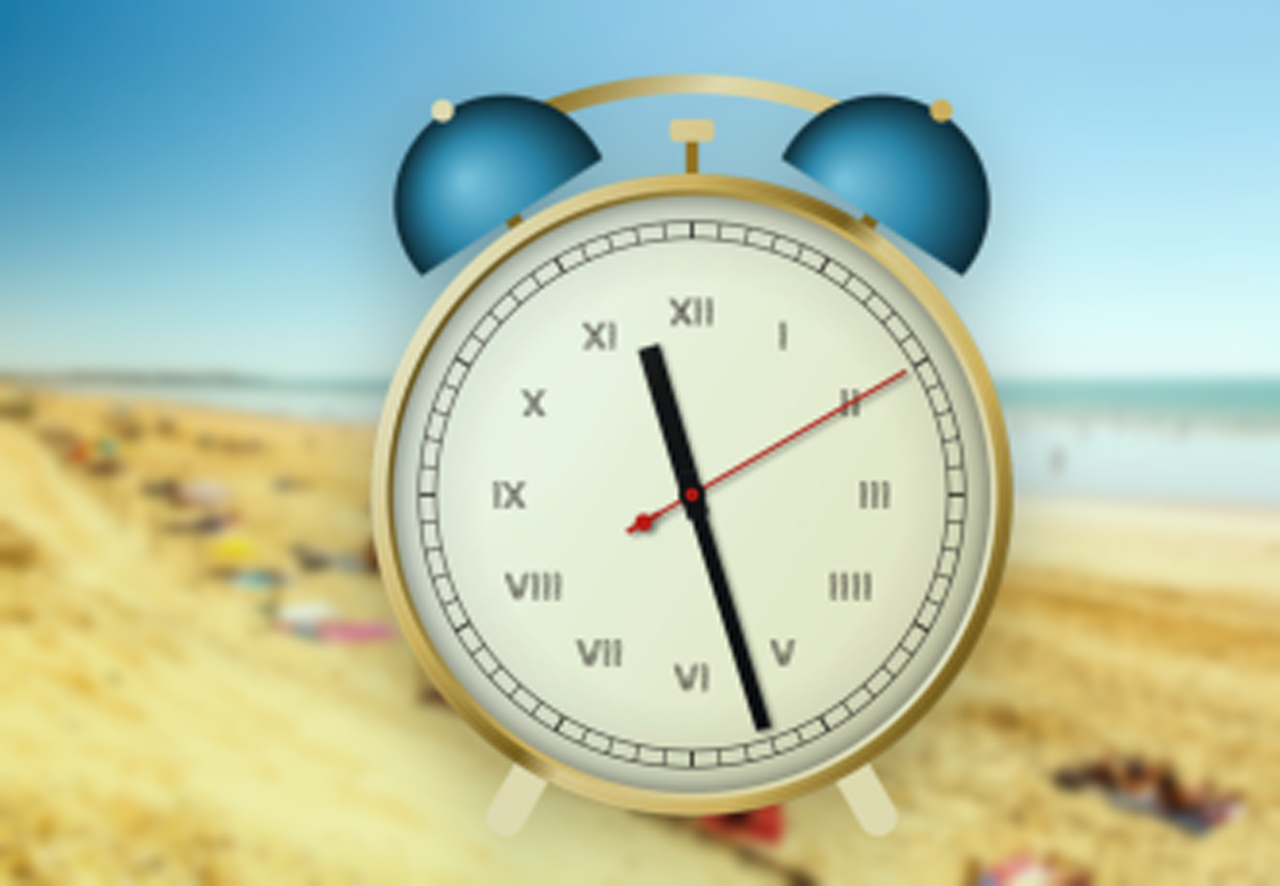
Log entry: {"hour": 11, "minute": 27, "second": 10}
